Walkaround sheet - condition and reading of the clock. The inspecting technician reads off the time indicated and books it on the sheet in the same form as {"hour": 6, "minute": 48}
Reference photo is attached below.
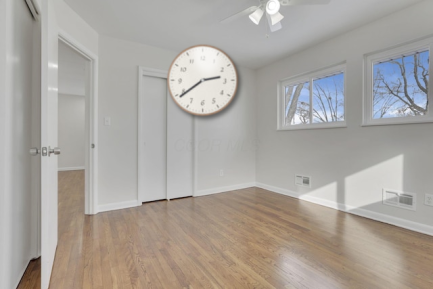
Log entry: {"hour": 2, "minute": 39}
